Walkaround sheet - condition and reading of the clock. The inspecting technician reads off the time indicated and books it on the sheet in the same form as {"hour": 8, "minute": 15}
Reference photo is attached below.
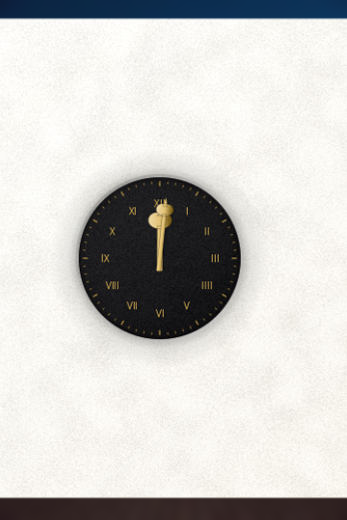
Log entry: {"hour": 12, "minute": 1}
